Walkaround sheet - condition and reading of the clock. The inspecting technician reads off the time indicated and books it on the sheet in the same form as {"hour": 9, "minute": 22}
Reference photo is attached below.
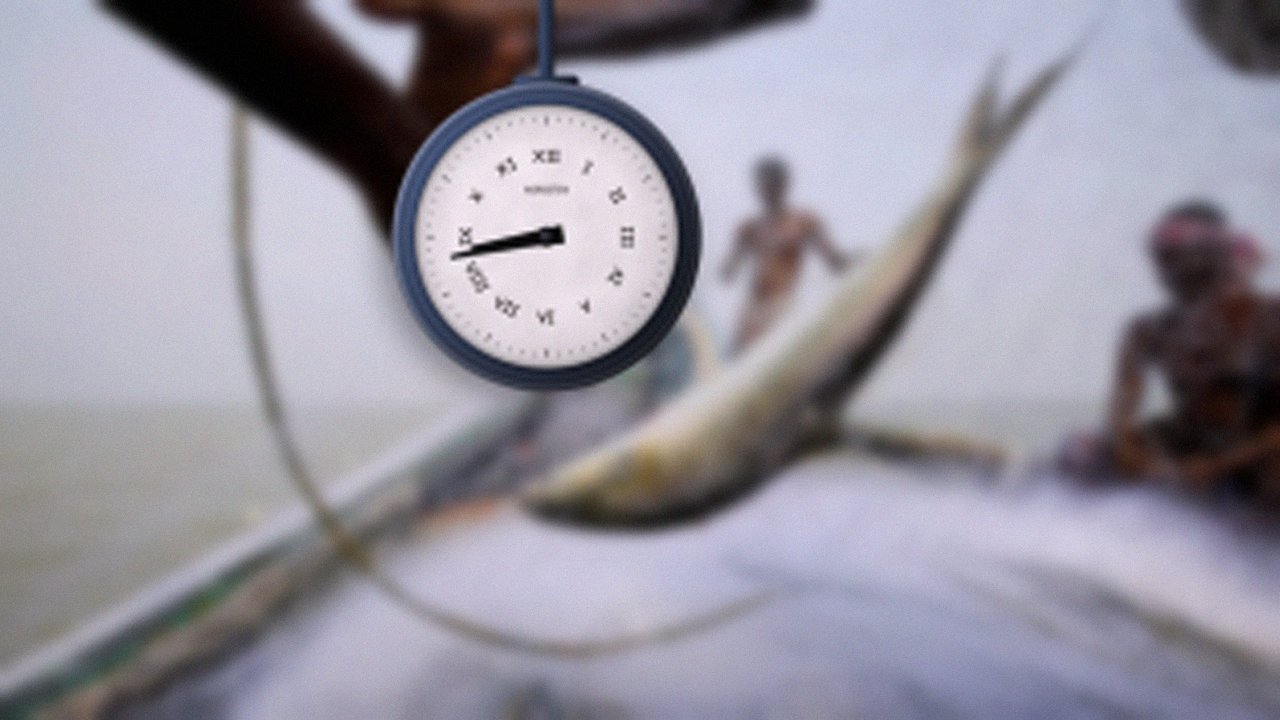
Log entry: {"hour": 8, "minute": 43}
